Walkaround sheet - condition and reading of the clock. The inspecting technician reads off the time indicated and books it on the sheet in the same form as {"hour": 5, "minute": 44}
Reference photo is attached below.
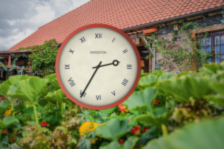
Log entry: {"hour": 2, "minute": 35}
